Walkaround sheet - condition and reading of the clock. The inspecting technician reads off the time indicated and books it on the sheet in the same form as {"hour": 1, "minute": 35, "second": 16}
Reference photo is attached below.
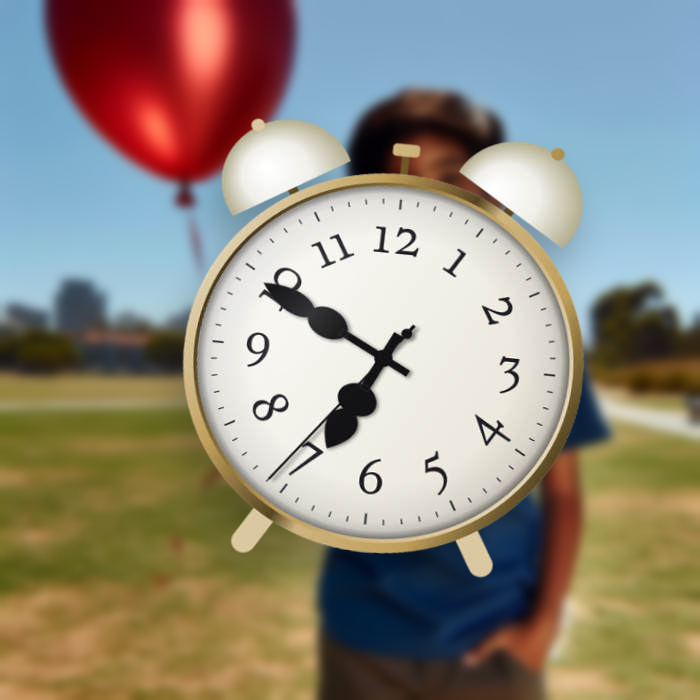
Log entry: {"hour": 6, "minute": 49, "second": 36}
